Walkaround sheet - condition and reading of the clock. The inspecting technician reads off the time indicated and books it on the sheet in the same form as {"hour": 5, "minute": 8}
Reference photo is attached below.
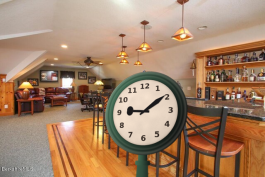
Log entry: {"hour": 9, "minute": 9}
